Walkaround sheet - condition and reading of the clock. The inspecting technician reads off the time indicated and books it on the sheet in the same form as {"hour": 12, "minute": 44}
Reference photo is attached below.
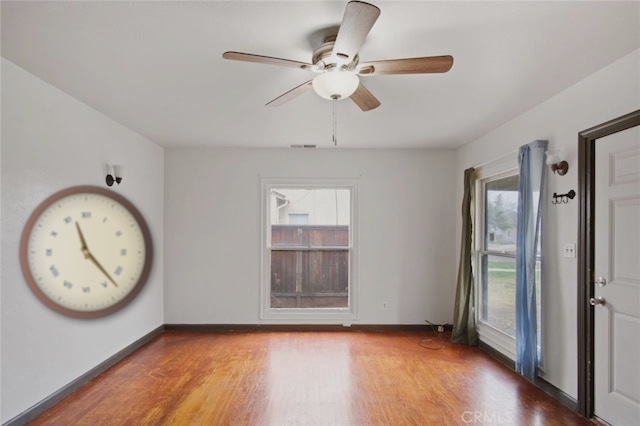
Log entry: {"hour": 11, "minute": 23}
